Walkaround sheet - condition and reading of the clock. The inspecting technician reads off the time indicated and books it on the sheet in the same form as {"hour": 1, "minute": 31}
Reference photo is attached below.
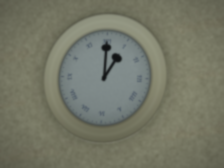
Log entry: {"hour": 1, "minute": 0}
